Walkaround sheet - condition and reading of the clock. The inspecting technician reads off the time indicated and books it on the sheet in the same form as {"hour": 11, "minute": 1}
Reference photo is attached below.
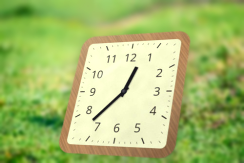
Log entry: {"hour": 12, "minute": 37}
